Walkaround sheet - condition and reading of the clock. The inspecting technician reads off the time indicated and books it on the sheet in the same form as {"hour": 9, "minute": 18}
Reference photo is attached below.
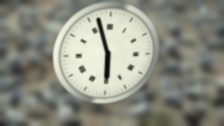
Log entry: {"hour": 5, "minute": 57}
